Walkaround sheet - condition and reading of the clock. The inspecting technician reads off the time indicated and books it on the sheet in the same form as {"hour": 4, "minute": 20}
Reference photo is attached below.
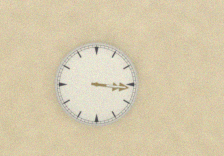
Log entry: {"hour": 3, "minute": 16}
